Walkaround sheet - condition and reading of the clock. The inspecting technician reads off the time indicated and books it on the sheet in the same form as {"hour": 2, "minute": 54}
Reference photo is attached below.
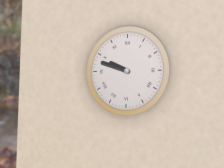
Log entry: {"hour": 9, "minute": 48}
